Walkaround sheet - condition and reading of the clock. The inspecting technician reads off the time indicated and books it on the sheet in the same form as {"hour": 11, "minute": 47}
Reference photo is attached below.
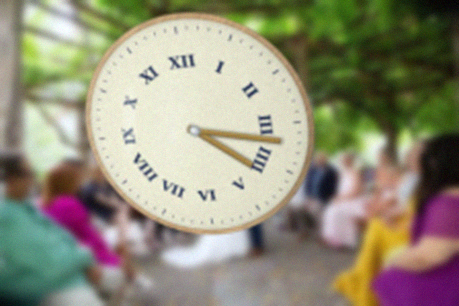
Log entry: {"hour": 4, "minute": 17}
